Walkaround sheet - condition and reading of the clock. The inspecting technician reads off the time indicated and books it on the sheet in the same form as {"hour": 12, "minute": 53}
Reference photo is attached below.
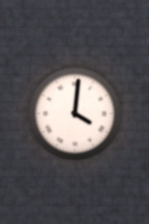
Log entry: {"hour": 4, "minute": 1}
